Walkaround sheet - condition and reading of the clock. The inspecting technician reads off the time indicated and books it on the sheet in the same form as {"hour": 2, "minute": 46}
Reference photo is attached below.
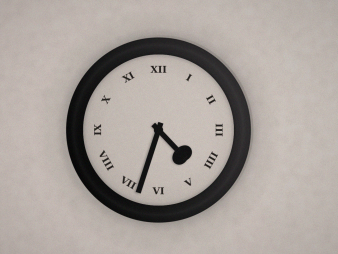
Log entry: {"hour": 4, "minute": 33}
